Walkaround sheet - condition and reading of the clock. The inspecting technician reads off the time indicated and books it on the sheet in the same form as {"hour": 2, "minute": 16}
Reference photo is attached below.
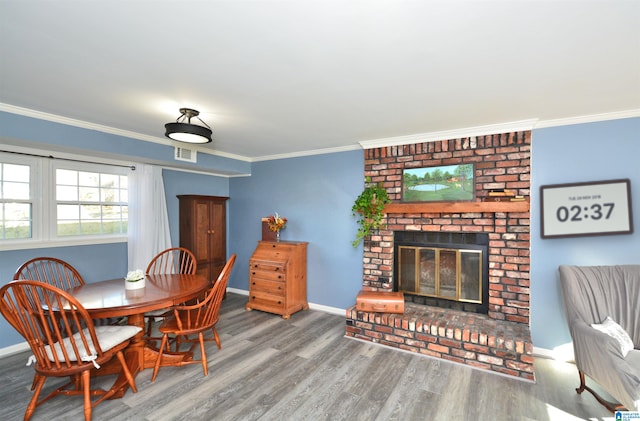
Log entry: {"hour": 2, "minute": 37}
